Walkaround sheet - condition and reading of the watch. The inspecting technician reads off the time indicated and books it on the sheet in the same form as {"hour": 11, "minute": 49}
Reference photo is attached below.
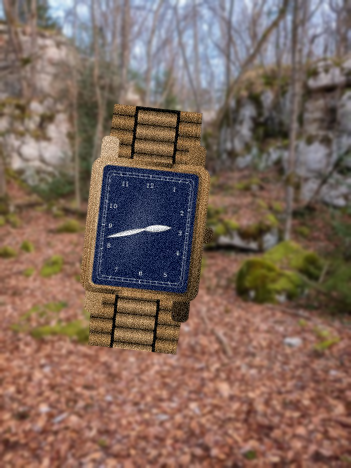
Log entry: {"hour": 2, "minute": 42}
